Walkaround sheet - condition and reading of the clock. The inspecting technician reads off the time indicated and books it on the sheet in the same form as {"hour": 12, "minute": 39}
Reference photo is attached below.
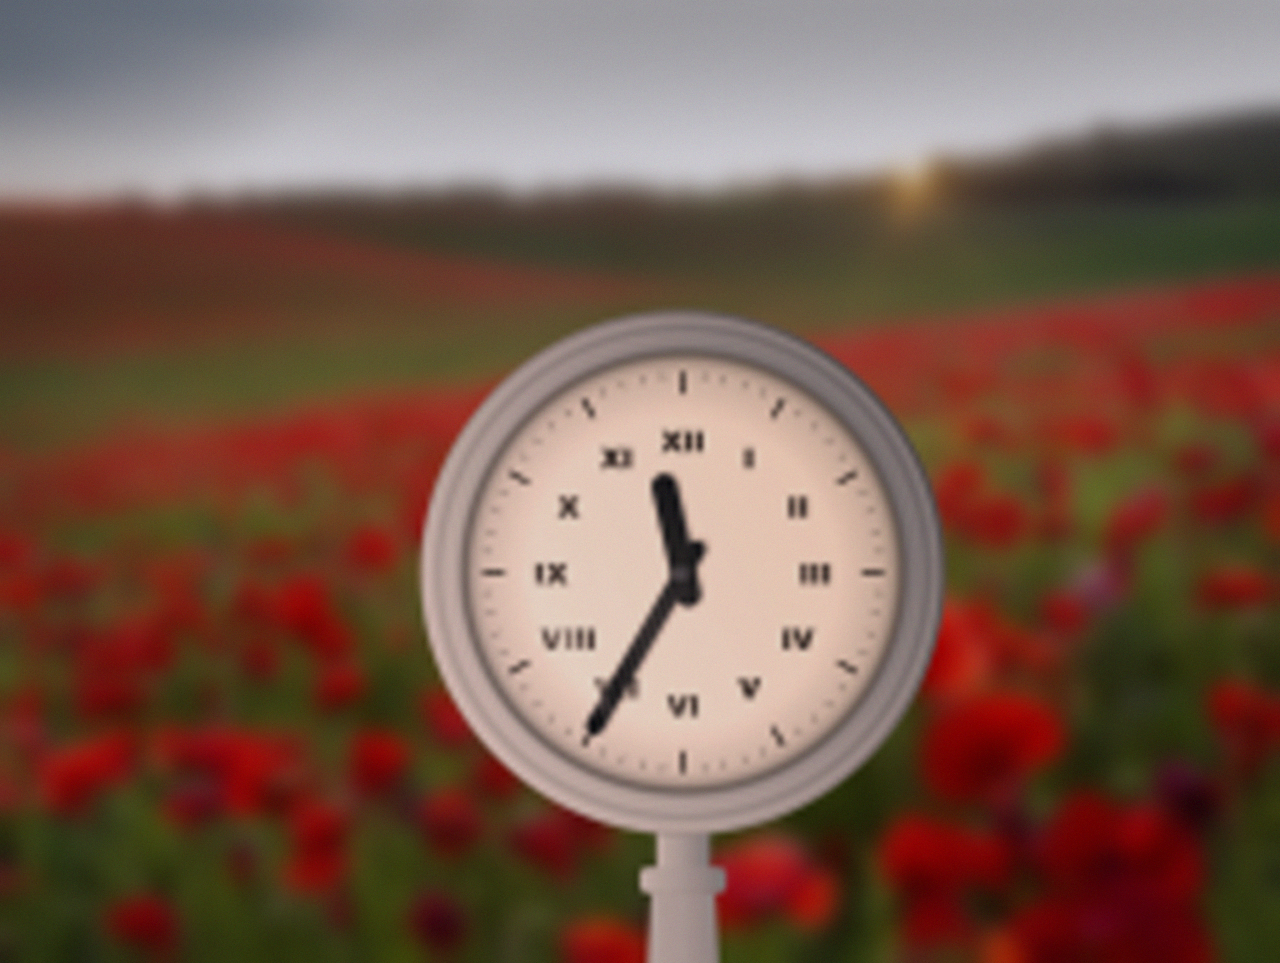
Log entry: {"hour": 11, "minute": 35}
